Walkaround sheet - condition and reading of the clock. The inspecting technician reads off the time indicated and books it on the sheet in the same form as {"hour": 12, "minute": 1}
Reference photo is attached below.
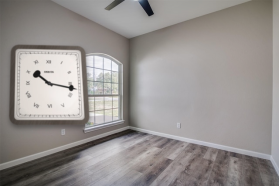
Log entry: {"hour": 10, "minute": 17}
